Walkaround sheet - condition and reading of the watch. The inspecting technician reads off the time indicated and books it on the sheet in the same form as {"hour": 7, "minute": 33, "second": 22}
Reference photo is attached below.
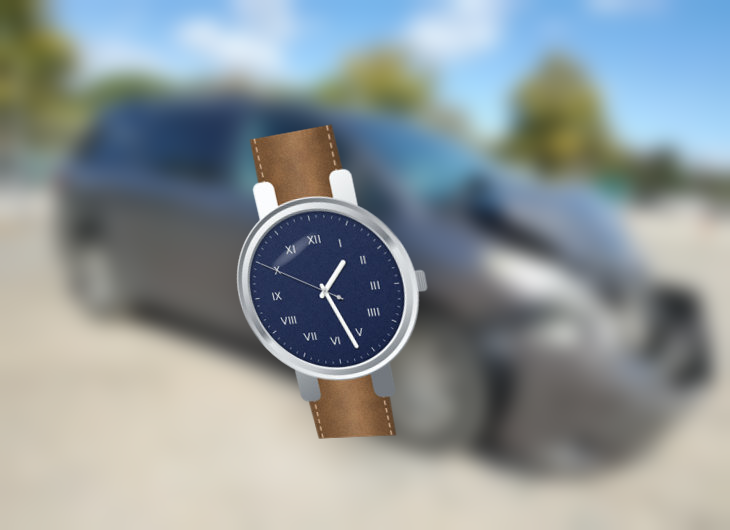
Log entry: {"hour": 1, "minute": 26, "second": 50}
